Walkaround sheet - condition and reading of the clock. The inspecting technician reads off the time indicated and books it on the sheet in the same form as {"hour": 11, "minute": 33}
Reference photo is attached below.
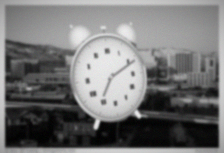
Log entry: {"hour": 7, "minute": 11}
